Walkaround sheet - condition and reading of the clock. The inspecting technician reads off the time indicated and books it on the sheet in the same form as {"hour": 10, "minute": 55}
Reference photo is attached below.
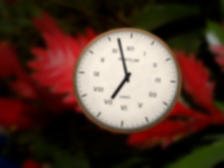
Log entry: {"hour": 6, "minute": 57}
